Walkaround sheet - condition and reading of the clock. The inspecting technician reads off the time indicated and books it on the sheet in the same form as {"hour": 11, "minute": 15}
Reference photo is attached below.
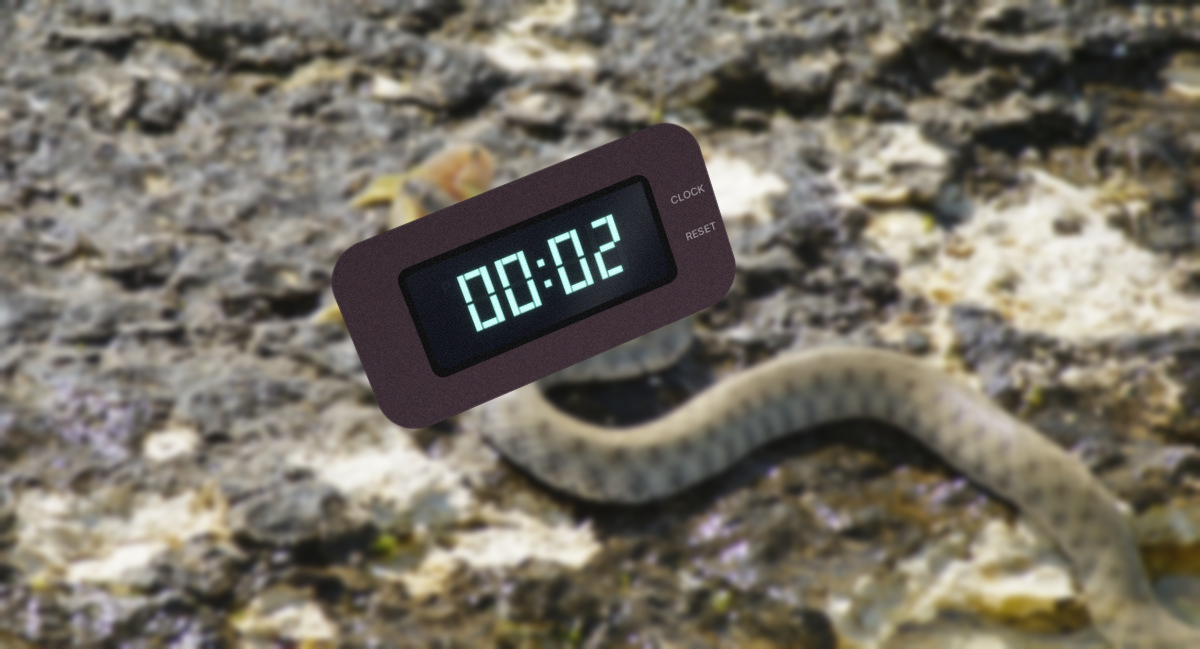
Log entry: {"hour": 0, "minute": 2}
